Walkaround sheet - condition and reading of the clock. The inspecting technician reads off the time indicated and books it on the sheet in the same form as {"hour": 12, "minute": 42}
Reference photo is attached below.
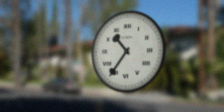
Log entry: {"hour": 10, "minute": 36}
